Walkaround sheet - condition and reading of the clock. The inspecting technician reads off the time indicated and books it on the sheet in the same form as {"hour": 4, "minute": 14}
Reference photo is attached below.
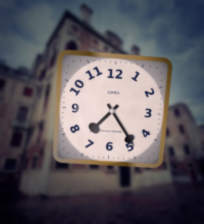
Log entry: {"hour": 7, "minute": 24}
